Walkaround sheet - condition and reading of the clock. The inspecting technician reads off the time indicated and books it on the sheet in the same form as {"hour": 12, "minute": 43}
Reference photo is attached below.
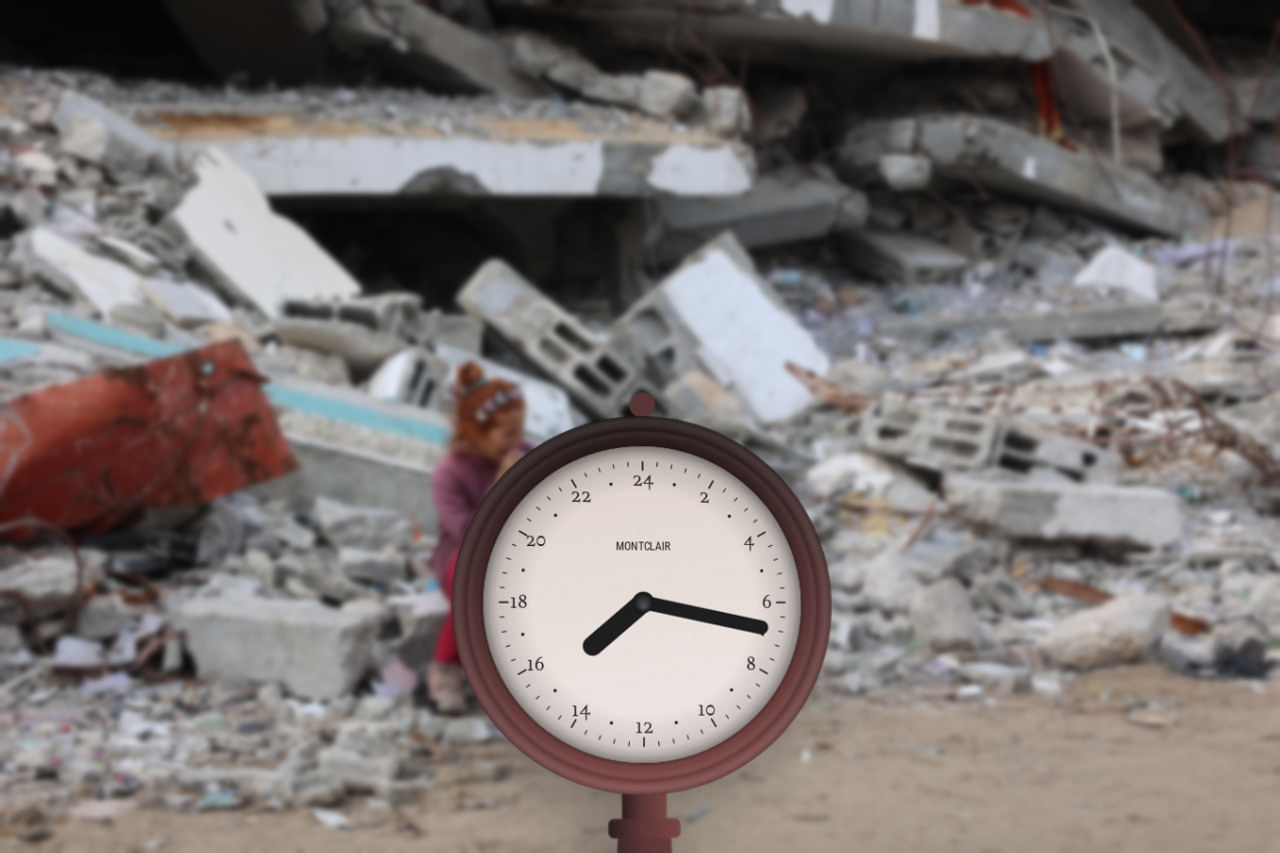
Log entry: {"hour": 15, "minute": 17}
